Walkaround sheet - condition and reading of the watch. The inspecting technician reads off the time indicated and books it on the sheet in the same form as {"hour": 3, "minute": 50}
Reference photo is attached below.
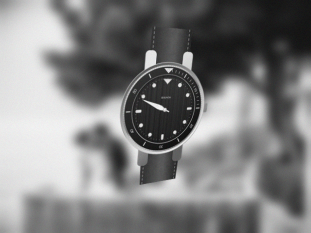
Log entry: {"hour": 9, "minute": 49}
